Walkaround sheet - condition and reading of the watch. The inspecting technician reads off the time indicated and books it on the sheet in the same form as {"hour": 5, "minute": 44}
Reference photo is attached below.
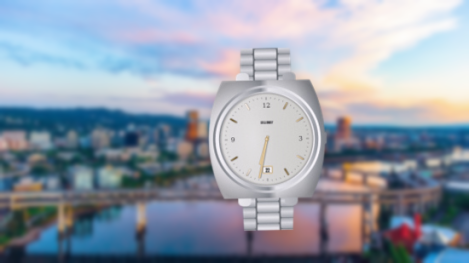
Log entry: {"hour": 6, "minute": 32}
